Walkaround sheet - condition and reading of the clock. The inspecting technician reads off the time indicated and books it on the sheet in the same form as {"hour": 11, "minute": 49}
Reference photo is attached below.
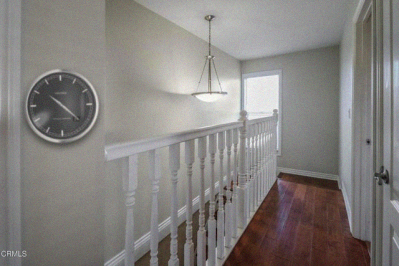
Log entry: {"hour": 10, "minute": 22}
